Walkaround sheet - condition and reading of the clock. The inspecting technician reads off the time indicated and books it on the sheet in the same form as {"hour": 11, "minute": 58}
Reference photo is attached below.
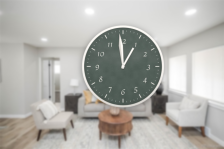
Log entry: {"hour": 12, "minute": 59}
